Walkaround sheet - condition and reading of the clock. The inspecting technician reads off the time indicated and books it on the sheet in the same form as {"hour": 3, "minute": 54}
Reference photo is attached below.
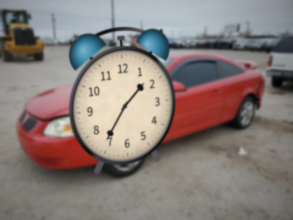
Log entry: {"hour": 1, "minute": 36}
